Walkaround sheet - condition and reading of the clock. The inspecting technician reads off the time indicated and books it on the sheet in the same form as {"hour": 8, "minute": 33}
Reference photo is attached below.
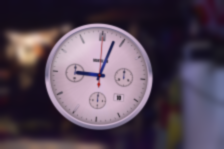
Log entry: {"hour": 9, "minute": 3}
